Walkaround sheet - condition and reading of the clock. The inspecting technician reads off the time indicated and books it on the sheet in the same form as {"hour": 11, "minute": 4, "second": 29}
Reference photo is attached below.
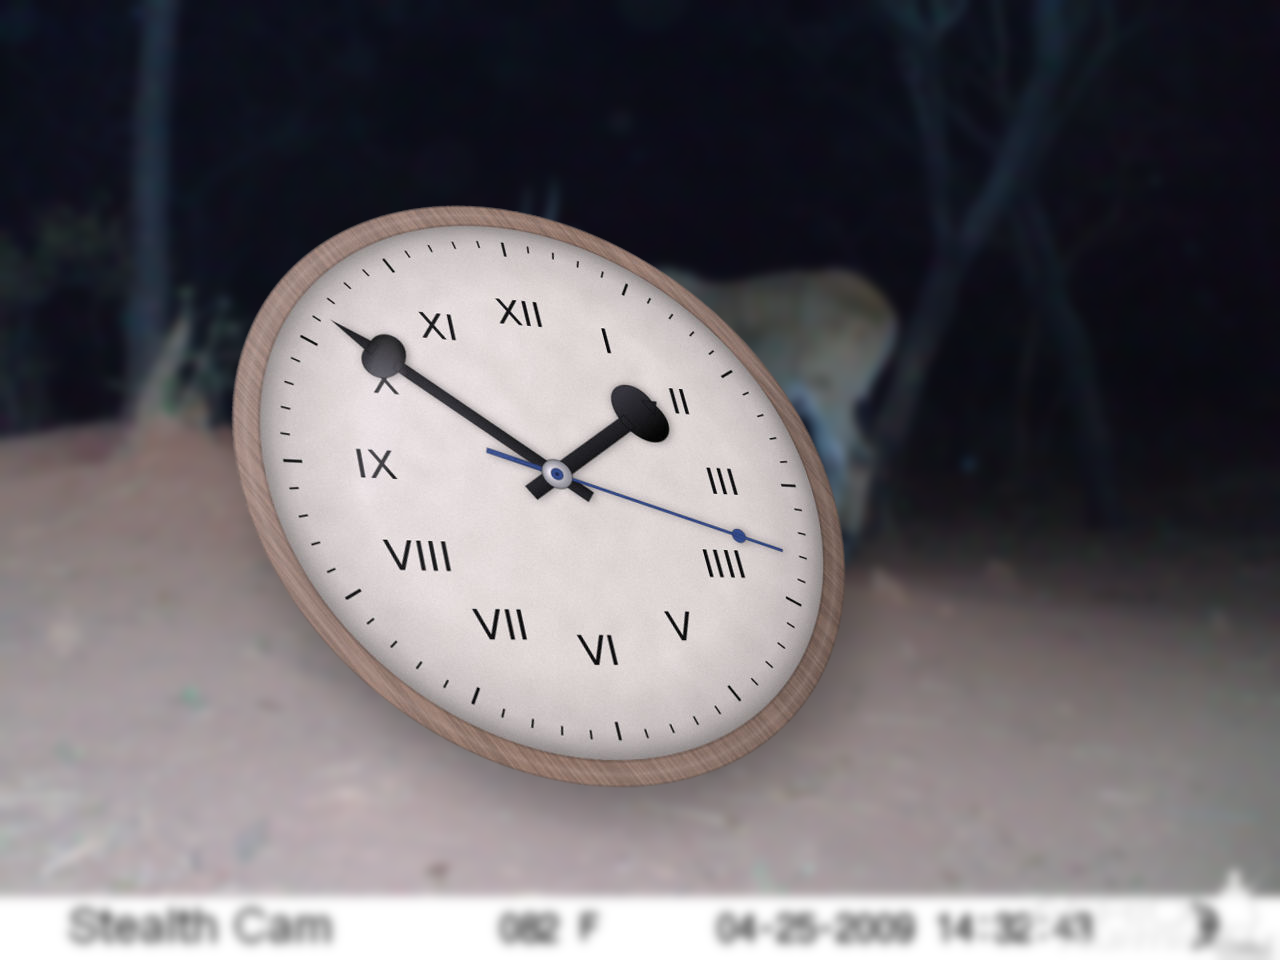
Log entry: {"hour": 1, "minute": 51, "second": 18}
